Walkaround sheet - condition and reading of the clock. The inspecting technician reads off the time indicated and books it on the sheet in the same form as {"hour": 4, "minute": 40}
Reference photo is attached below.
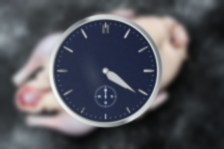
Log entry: {"hour": 4, "minute": 21}
